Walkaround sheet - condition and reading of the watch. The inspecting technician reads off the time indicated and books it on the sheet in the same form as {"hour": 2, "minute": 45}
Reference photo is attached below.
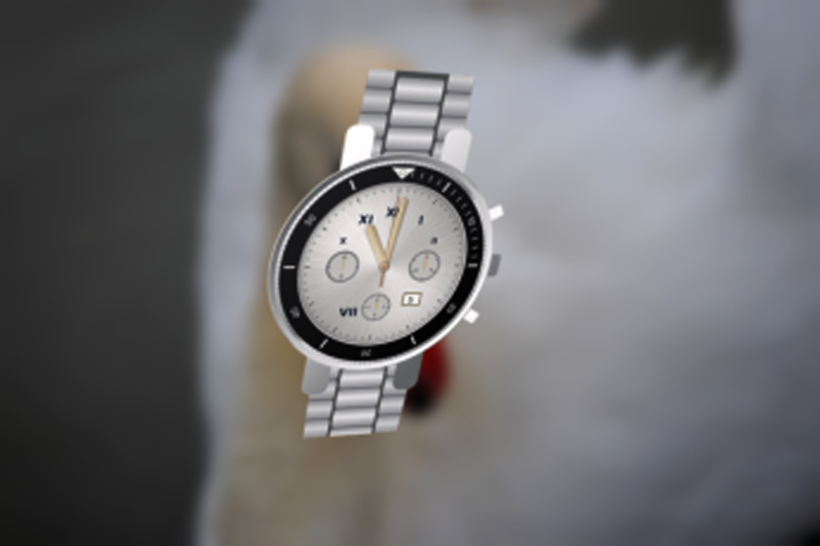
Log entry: {"hour": 11, "minute": 1}
